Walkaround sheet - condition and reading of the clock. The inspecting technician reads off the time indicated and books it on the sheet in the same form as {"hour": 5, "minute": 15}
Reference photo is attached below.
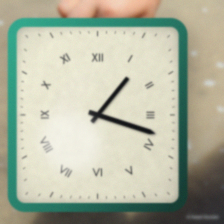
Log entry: {"hour": 1, "minute": 18}
